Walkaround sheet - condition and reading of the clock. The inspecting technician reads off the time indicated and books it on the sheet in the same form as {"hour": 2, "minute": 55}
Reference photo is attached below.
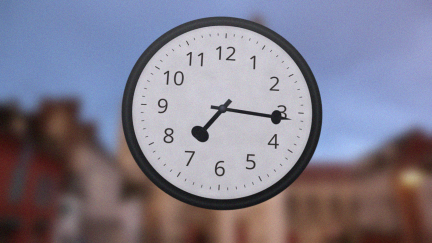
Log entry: {"hour": 7, "minute": 16}
